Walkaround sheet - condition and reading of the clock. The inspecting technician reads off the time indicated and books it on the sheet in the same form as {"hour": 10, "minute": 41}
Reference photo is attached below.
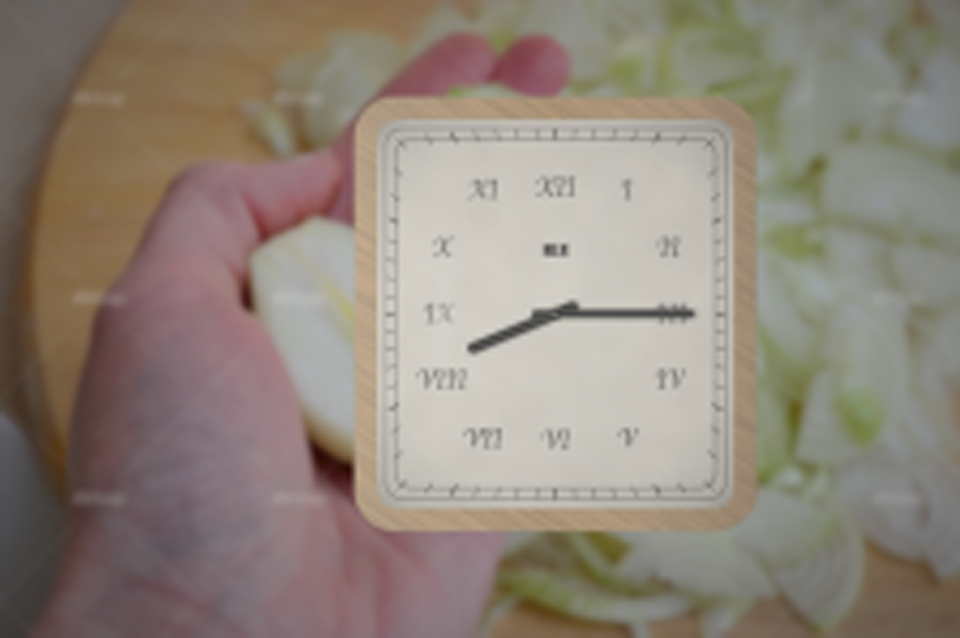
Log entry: {"hour": 8, "minute": 15}
